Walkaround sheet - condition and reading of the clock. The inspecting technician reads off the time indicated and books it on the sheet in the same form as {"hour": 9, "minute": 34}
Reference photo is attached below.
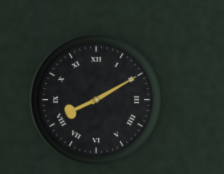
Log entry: {"hour": 8, "minute": 10}
